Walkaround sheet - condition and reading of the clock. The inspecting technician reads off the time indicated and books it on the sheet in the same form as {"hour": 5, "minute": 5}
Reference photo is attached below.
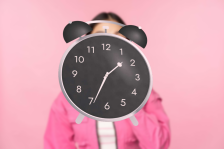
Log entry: {"hour": 1, "minute": 34}
